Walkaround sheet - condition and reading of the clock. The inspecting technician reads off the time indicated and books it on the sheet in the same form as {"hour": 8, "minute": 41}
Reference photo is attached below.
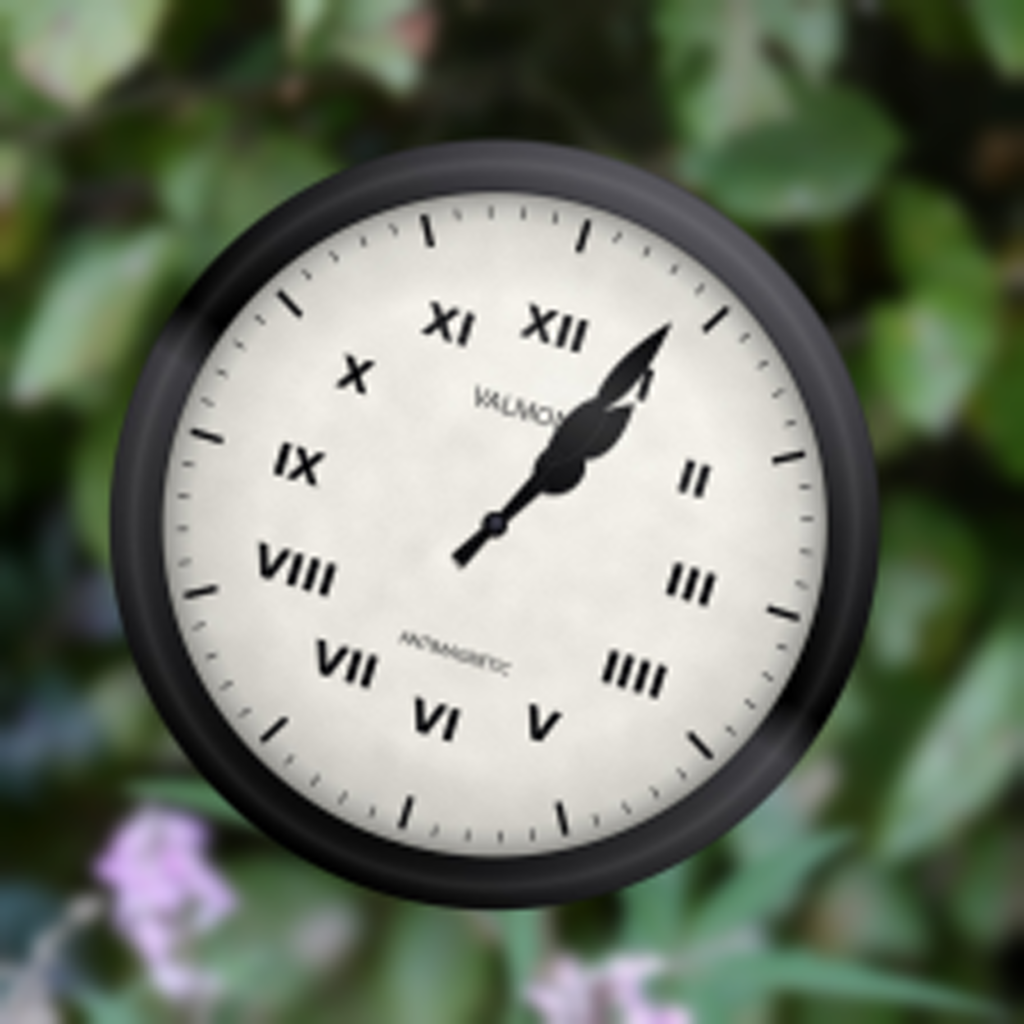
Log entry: {"hour": 1, "minute": 4}
